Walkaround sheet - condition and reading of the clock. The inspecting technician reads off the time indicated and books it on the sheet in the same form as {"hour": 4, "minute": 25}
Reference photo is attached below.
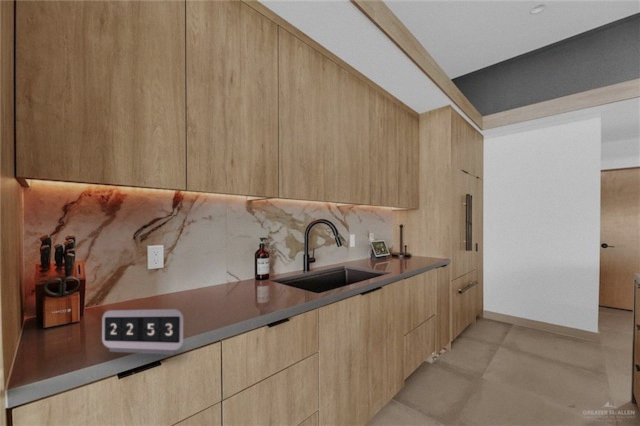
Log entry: {"hour": 22, "minute": 53}
